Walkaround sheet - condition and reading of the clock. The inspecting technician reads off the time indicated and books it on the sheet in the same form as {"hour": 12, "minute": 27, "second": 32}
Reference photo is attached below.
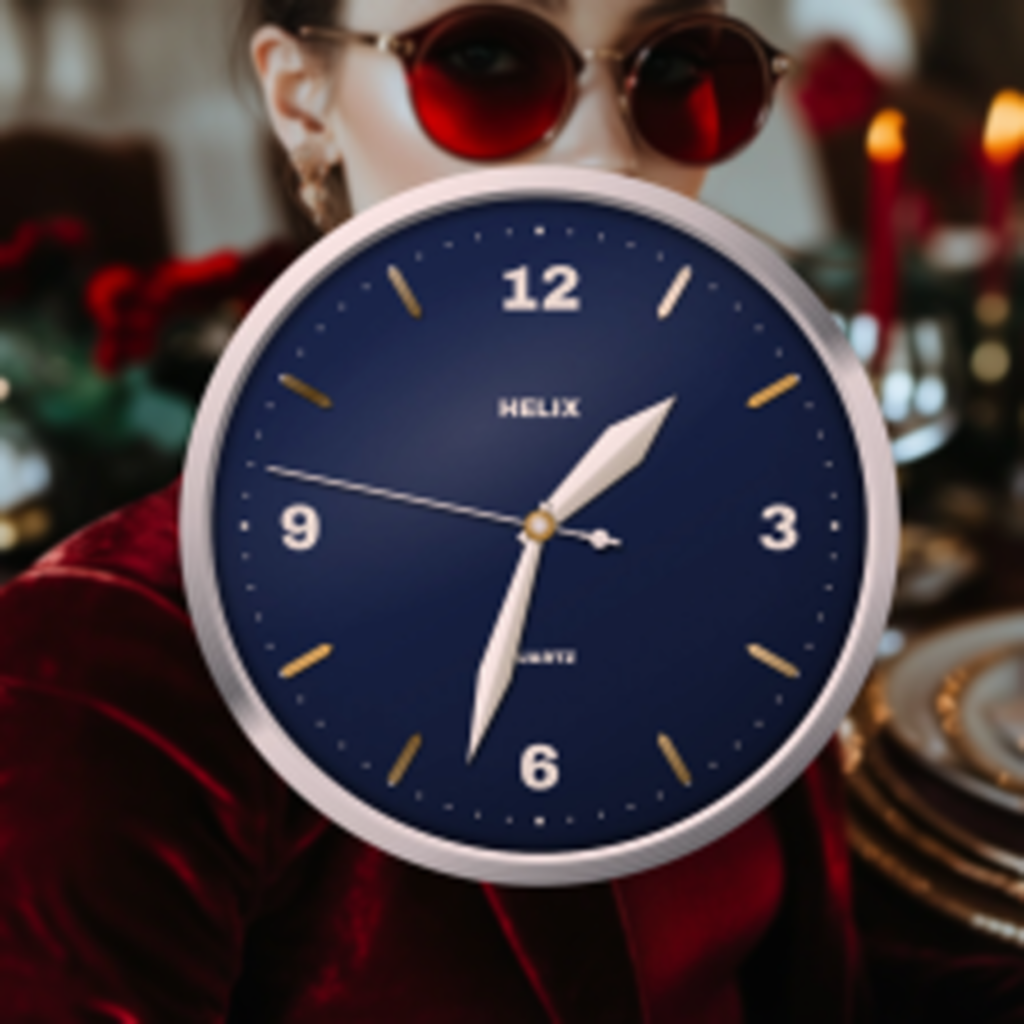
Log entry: {"hour": 1, "minute": 32, "second": 47}
